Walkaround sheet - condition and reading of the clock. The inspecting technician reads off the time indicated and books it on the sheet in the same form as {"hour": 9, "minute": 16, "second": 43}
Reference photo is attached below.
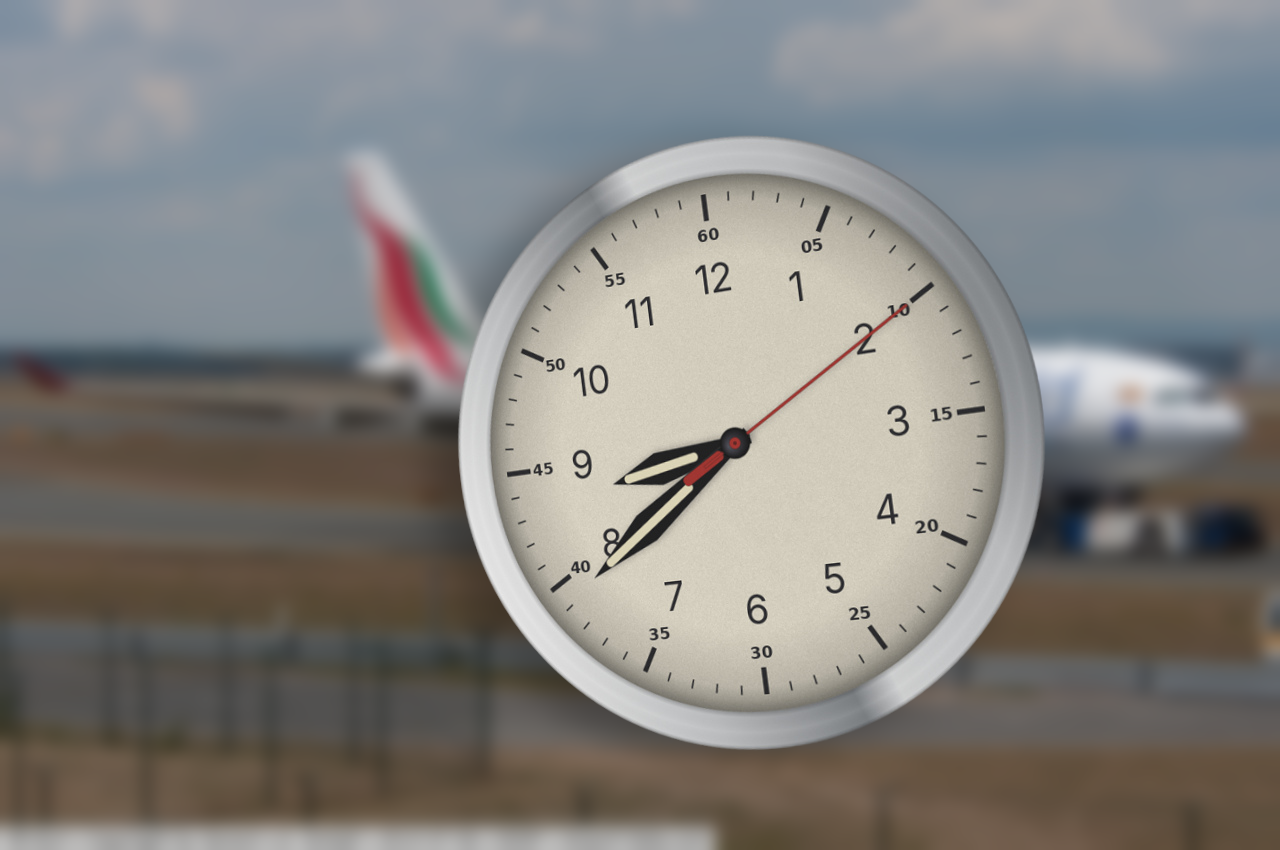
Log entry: {"hour": 8, "minute": 39, "second": 10}
